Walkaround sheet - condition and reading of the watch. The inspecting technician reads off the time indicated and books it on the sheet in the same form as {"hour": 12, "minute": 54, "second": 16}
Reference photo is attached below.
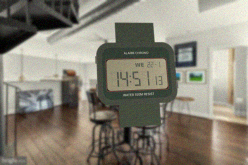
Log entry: {"hour": 14, "minute": 51, "second": 13}
